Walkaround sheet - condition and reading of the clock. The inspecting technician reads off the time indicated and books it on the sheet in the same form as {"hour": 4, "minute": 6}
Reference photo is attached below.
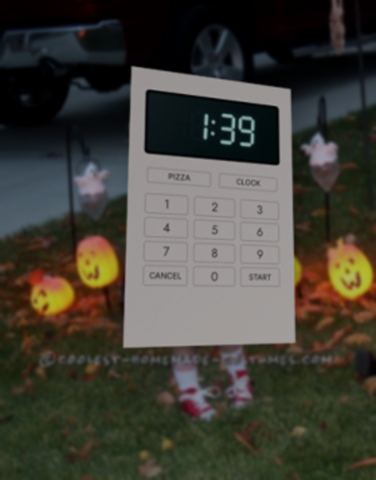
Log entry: {"hour": 1, "minute": 39}
